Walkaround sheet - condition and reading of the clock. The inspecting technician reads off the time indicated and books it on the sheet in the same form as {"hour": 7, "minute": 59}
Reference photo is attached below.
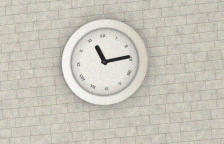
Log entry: {"hour": 11, "minute": 14}
